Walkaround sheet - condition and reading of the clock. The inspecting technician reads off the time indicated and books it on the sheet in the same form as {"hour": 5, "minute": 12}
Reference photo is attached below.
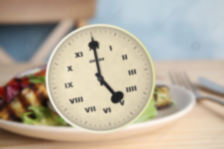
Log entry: {"hour": 5, "minute": 0}
